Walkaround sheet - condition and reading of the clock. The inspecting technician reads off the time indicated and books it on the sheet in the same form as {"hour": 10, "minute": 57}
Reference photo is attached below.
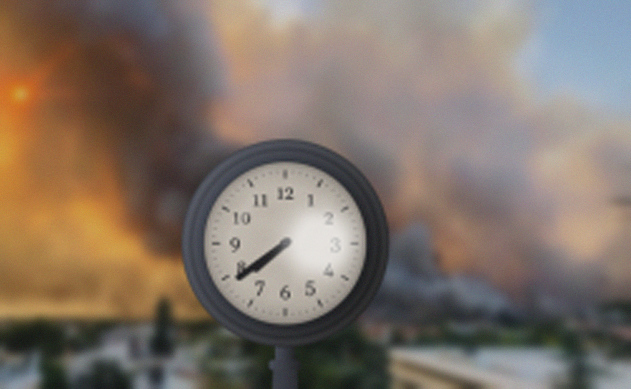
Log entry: {"hour": 7, "minute": 39}
